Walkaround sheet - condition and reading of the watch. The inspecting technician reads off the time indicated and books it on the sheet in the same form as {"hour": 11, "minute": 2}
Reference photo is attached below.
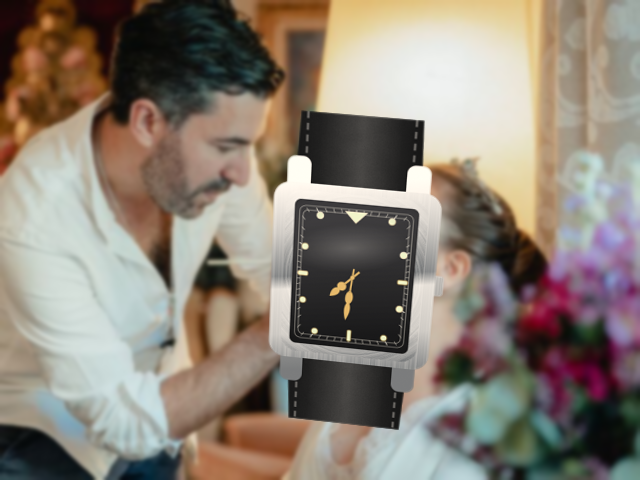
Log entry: {"hour": 7, "minute": 31}
